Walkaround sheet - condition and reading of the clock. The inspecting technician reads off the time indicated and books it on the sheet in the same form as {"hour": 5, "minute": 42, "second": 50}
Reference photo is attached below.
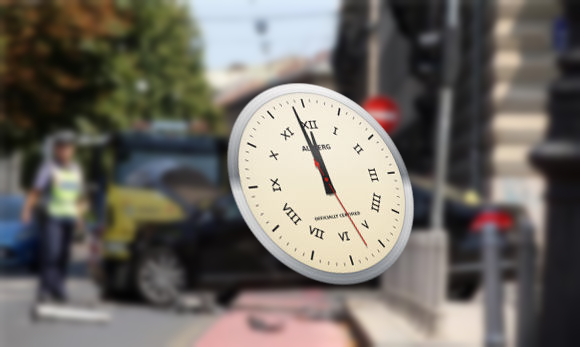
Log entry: {"hour": 11, "minute": 58, "second": 27}
